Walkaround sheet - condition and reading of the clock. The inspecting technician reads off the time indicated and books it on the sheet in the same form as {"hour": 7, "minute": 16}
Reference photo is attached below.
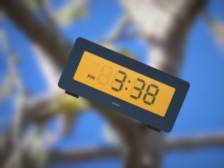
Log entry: {"hour": 3, "minute": 38}
